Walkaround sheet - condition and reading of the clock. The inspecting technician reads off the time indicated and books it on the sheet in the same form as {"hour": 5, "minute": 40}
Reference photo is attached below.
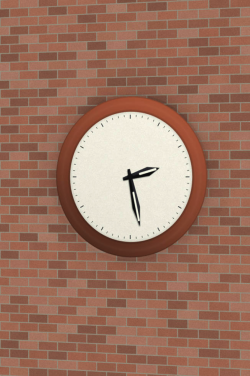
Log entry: {"hour": 2, "minute": 28}
